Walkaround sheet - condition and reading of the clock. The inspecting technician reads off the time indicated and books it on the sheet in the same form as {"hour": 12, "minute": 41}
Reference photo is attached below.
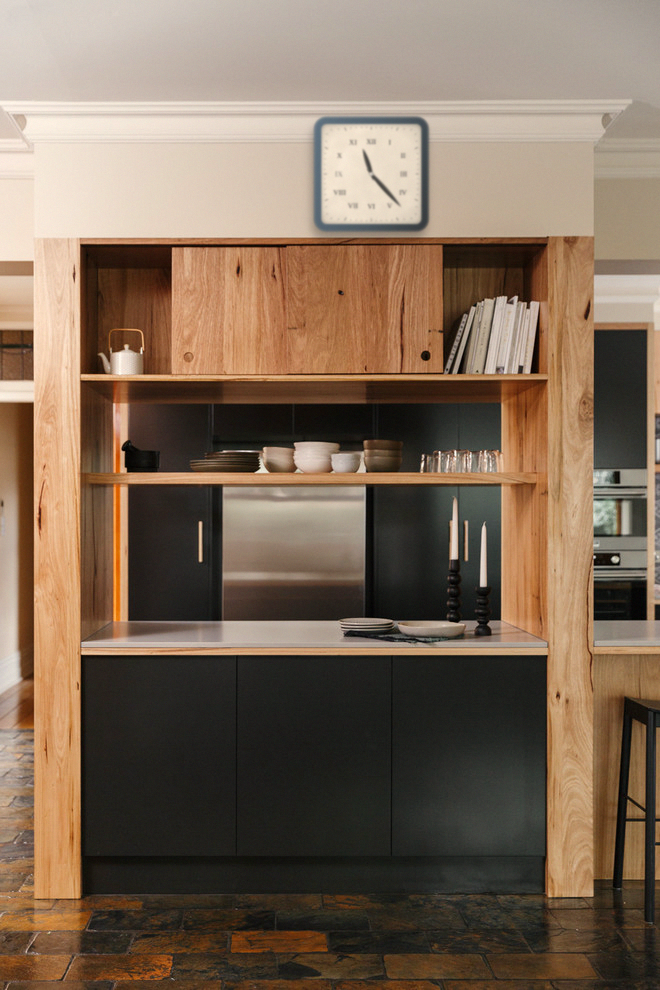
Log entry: {"hour": 11, "minute": 23}
